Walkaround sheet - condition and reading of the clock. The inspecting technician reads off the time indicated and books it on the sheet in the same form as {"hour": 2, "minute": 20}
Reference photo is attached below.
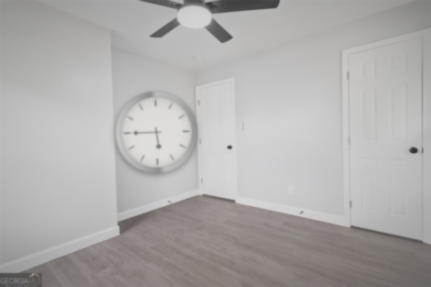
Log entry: {"hour": 5, "minute": 45}
